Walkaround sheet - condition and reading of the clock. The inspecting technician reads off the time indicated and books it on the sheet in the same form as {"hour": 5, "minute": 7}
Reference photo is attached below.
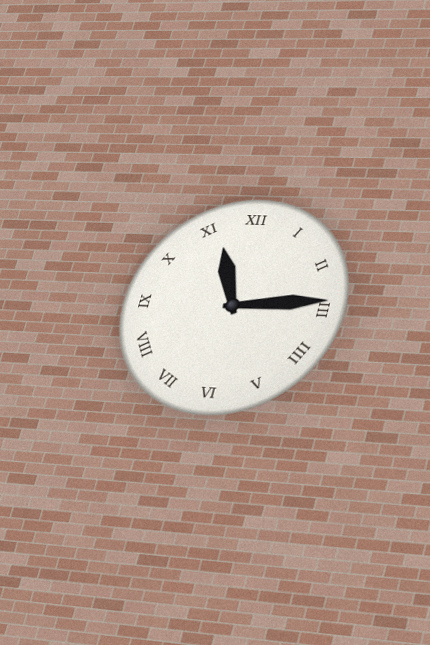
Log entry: {"hour": 11, "minute": 14}
